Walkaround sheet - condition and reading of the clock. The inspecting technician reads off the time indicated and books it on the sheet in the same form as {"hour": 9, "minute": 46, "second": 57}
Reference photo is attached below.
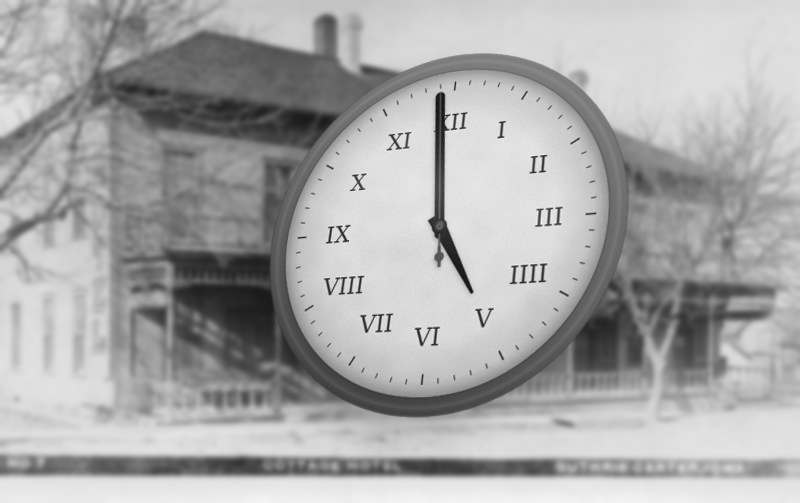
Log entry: {"hour": 4, "minute": 58, "second": 59}
